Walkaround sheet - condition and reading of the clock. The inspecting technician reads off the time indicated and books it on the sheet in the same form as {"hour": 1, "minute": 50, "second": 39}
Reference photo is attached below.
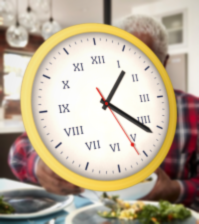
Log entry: {"hour": 1, "minute": 21, "second": 26}
